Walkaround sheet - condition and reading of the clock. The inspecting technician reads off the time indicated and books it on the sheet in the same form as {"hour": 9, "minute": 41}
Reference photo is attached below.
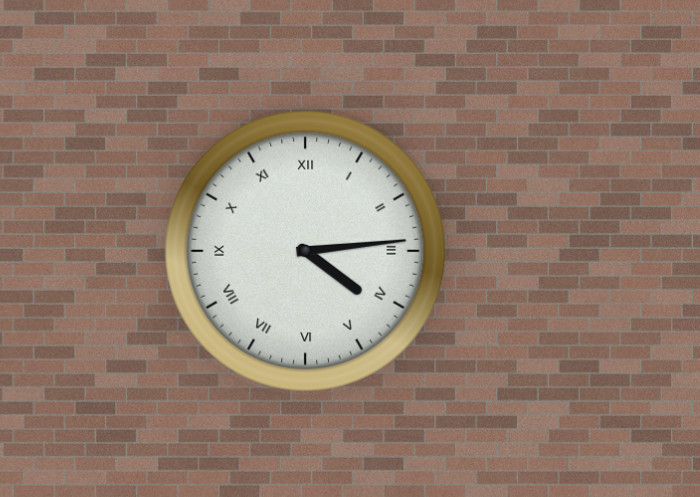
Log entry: {"hour": 4, "minute": 14}
